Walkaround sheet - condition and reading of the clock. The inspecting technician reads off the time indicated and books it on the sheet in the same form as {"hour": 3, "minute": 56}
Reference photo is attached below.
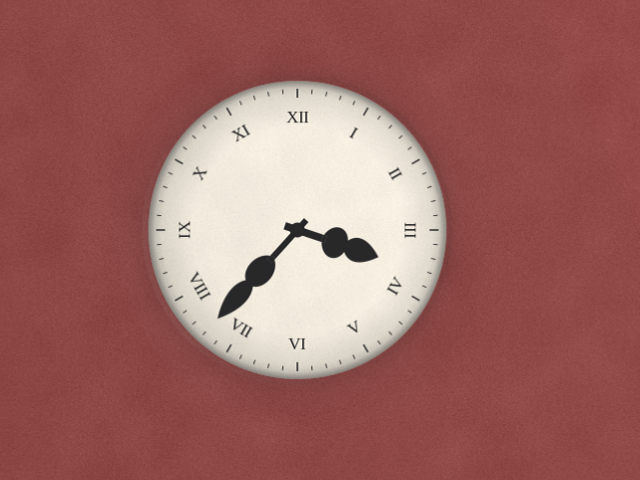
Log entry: {"hour": 3, "minute": 37}
